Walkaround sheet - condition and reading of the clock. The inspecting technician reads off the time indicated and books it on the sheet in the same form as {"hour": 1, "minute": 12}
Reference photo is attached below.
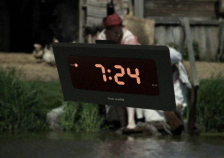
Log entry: {"hour": 7, "minute": 24}
